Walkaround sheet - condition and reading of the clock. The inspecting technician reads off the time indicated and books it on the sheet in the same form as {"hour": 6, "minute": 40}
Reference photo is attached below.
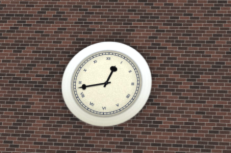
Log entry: {"hour": 12, "minute": 43}
